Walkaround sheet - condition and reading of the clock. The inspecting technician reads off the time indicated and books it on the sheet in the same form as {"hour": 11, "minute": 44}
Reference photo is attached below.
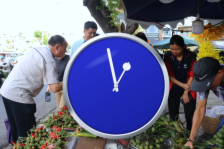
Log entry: {"hour": 12, "minute": 58}
